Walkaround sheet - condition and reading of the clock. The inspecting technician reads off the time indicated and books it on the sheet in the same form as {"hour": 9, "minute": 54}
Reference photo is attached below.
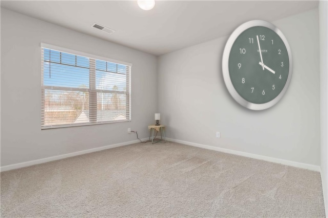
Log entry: {"hour": 3, "minute": 58}
